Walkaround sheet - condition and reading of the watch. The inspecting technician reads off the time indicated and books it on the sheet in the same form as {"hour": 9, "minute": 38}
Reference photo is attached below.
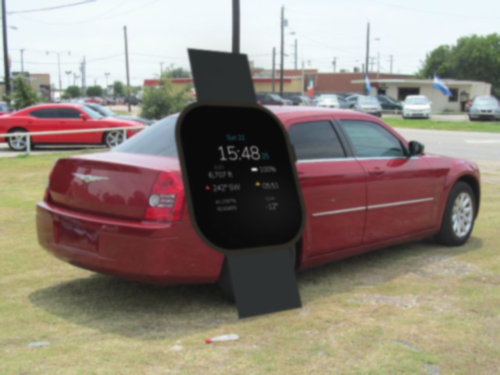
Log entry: {"hour": 15, "minute": 48}
